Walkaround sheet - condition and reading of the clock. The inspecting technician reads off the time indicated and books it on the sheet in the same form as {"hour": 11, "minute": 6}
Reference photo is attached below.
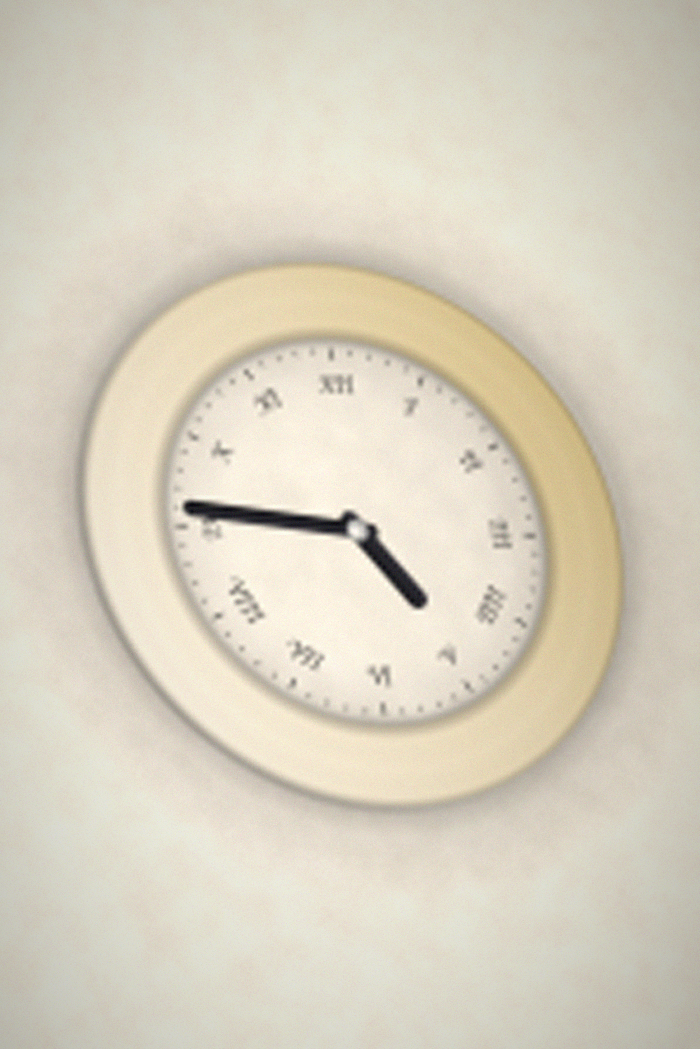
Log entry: {"hour": 4, "minute": 46}
